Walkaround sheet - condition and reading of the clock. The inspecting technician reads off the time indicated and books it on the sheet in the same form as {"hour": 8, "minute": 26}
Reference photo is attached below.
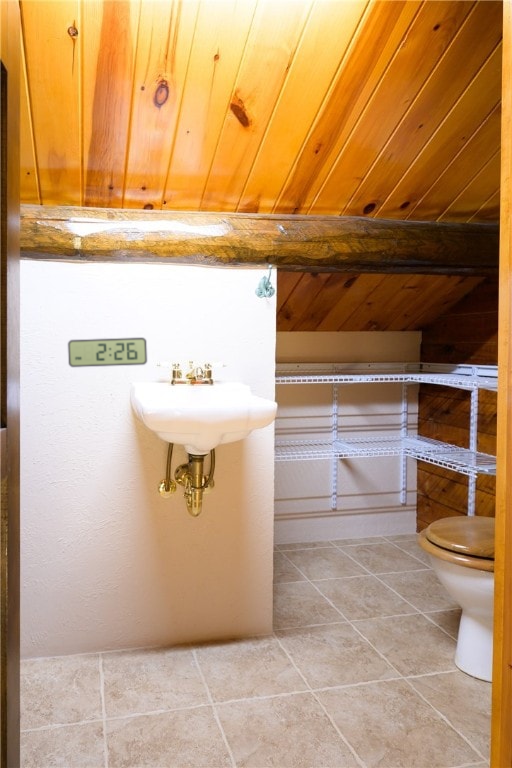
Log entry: {"hour": 2, "minute": 26}
